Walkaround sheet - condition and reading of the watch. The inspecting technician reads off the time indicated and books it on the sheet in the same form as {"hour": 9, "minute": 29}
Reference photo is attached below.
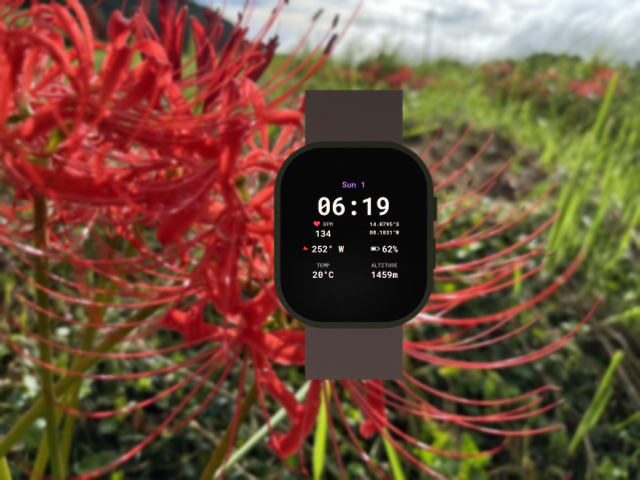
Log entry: {"hour": 6, "minute": 19}
